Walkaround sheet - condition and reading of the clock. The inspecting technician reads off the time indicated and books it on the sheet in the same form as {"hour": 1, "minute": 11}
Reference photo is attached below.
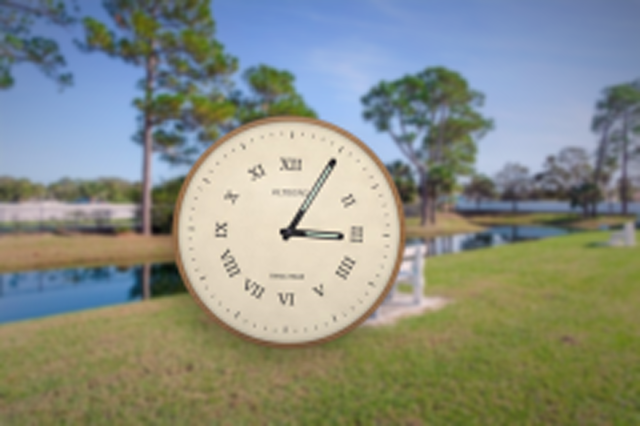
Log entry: {"hour": 3, "minute": 5}
